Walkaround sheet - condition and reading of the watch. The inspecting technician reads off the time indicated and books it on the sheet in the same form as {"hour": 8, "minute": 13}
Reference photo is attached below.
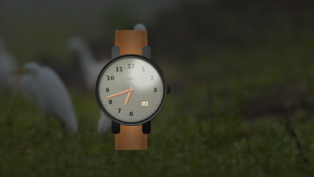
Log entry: {"hour": 6, "minute": 42}
